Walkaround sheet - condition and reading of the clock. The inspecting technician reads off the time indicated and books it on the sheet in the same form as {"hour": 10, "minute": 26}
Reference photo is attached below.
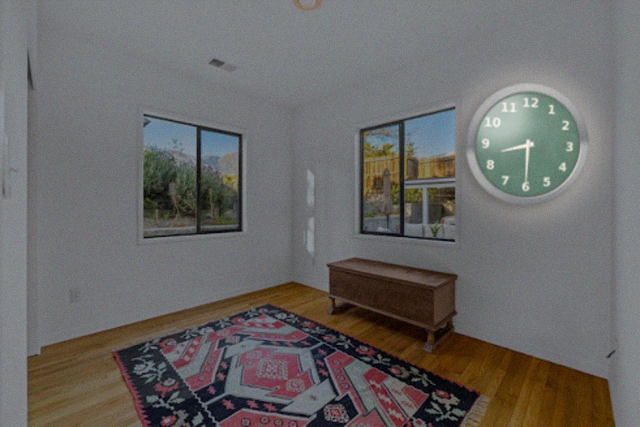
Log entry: {"hour": 8, "minute": 30}
